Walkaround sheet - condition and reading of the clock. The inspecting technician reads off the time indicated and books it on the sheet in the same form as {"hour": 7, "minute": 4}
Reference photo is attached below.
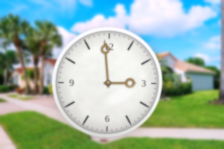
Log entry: {"hour": 2, "minute": 59}
